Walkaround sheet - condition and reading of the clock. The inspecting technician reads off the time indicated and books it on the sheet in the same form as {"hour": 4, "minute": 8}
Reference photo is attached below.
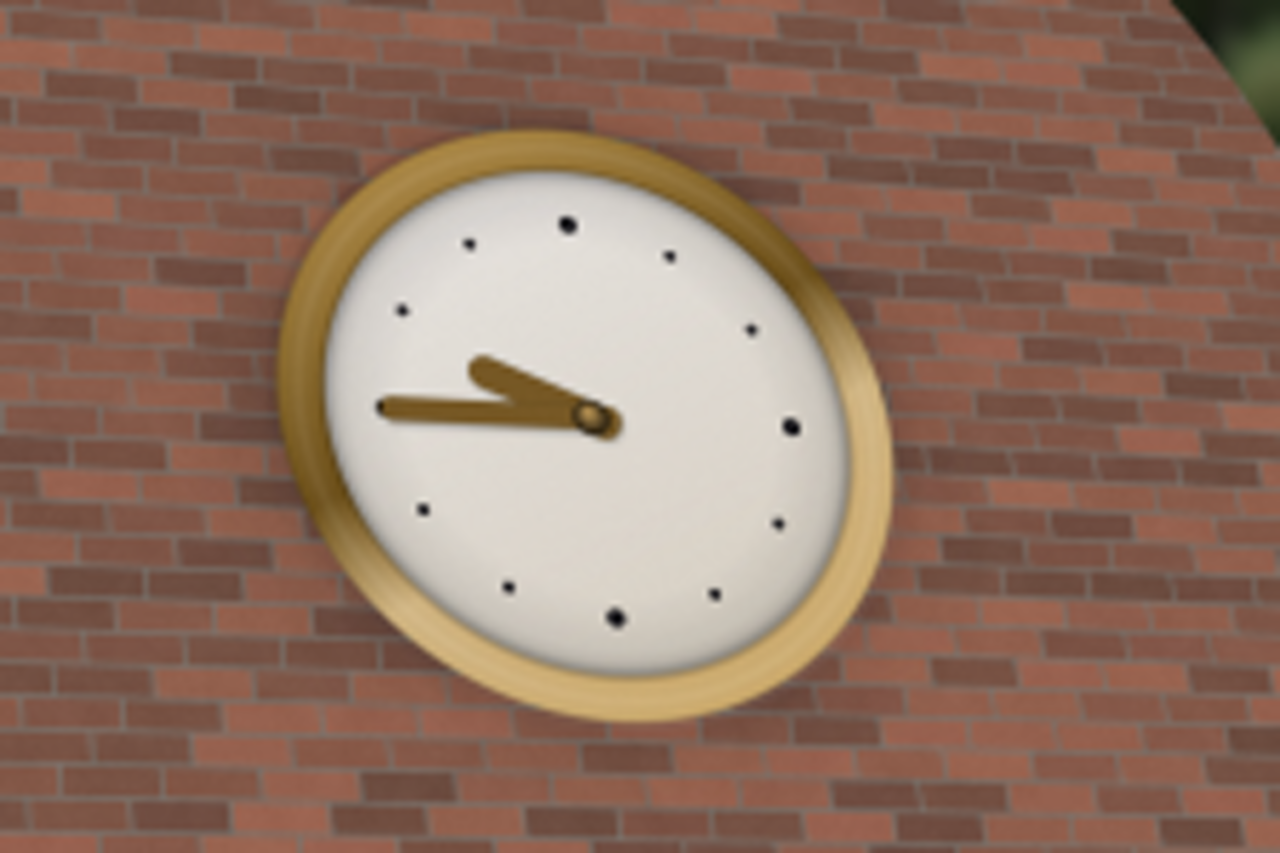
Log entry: {"hour": 9, "minute": 45}
